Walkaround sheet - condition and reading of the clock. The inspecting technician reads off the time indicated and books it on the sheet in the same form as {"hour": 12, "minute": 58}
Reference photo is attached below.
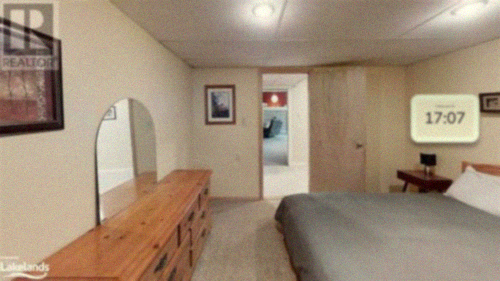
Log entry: {"hour": 17, "minute": 7}
